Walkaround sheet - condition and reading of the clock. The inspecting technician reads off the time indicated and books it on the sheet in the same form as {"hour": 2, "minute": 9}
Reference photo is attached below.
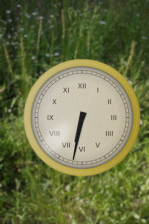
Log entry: {"hour": 6, "minute": 32}
